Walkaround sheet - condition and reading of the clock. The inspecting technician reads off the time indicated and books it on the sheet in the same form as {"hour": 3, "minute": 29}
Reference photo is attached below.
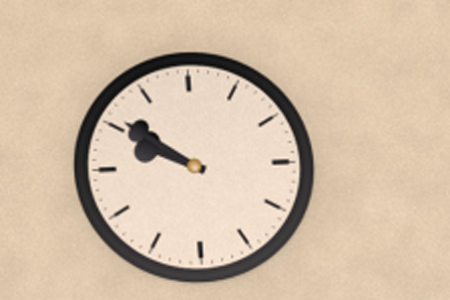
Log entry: {"hour": 9, "minute": 51}
